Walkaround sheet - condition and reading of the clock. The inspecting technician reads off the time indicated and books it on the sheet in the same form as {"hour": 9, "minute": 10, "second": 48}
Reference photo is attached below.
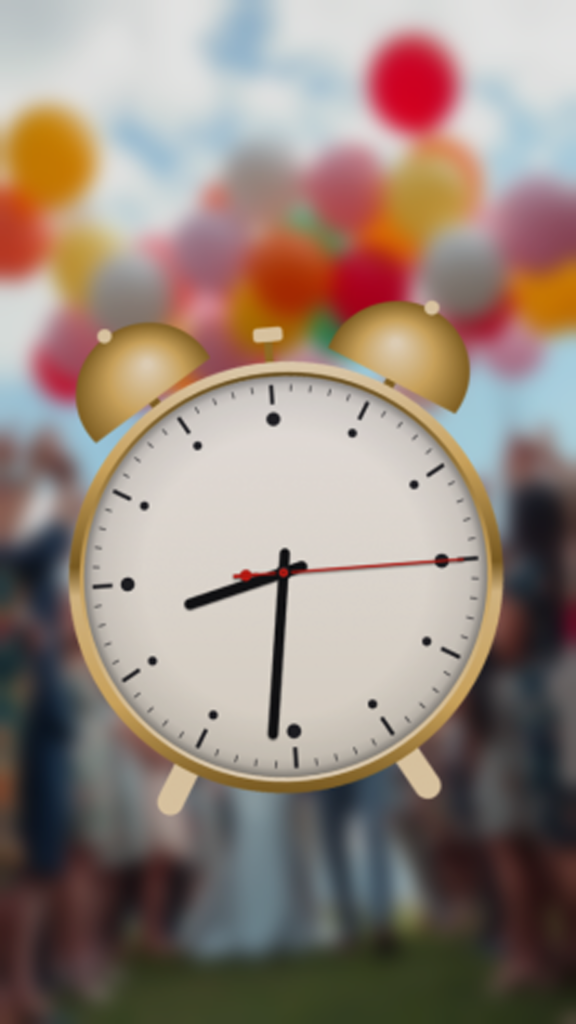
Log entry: {"hour": 8, "minute": 31, "second": 15}
